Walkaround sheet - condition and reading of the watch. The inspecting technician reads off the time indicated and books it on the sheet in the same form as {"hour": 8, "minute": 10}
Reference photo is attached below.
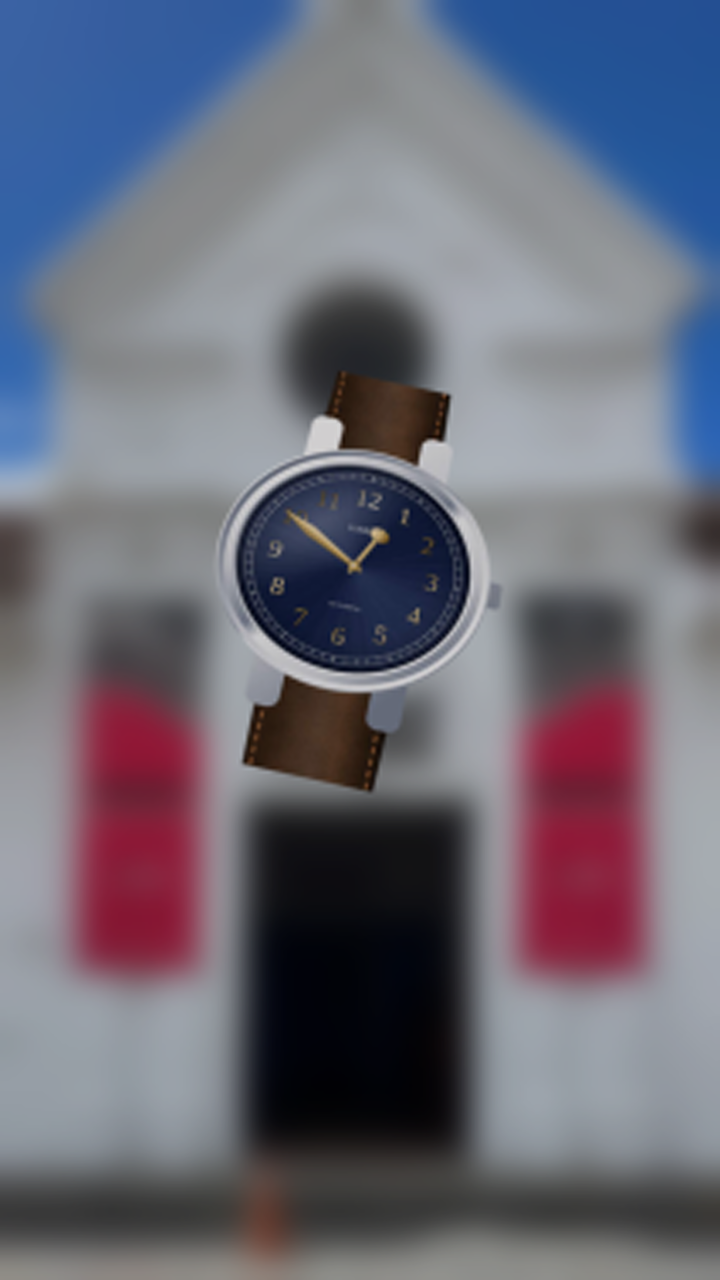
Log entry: {"hour": 12, "minute": 50}
